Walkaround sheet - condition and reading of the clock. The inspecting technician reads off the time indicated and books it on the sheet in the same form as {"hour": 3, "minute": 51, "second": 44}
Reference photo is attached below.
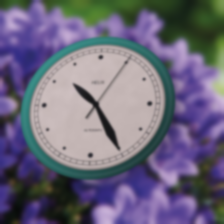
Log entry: {"hour": 10, "minute": 25, "second": 5}
